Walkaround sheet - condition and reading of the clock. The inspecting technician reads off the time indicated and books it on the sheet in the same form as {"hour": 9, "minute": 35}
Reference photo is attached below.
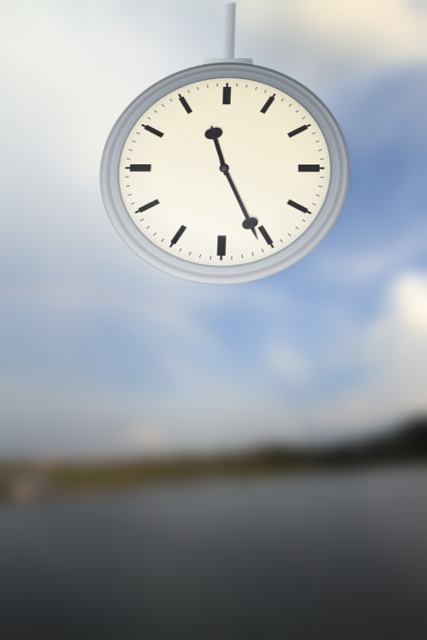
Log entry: {"hour": 11, "minute": 26}
